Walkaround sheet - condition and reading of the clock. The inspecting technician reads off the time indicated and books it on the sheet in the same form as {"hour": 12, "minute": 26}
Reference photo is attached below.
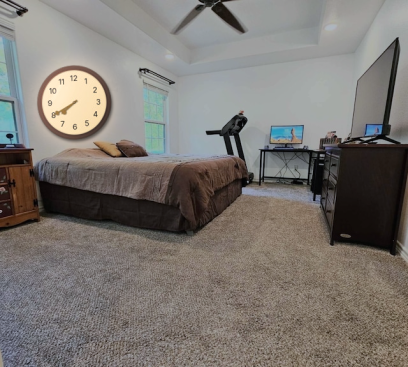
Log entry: {"hour": 7, "minute": 40}
